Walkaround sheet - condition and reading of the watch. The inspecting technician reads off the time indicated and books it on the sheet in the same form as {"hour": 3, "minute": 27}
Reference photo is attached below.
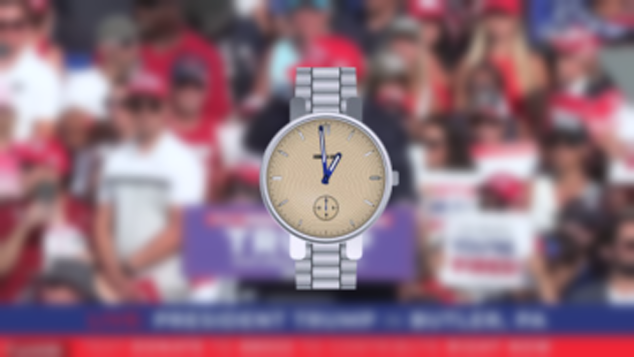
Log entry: {"hour": 12, "minute": 59}
